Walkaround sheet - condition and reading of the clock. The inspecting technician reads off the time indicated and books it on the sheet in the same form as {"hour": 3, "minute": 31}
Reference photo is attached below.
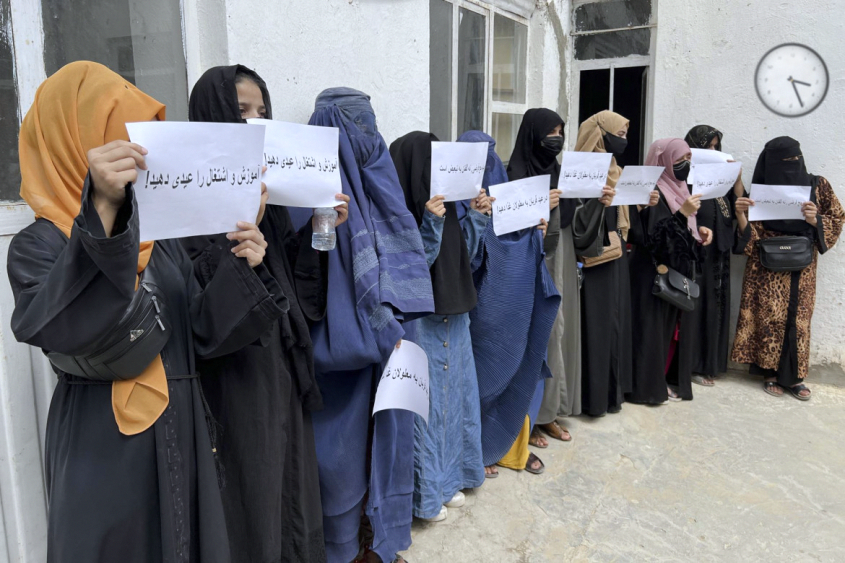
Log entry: {"hour": 3, "minute": 26}
